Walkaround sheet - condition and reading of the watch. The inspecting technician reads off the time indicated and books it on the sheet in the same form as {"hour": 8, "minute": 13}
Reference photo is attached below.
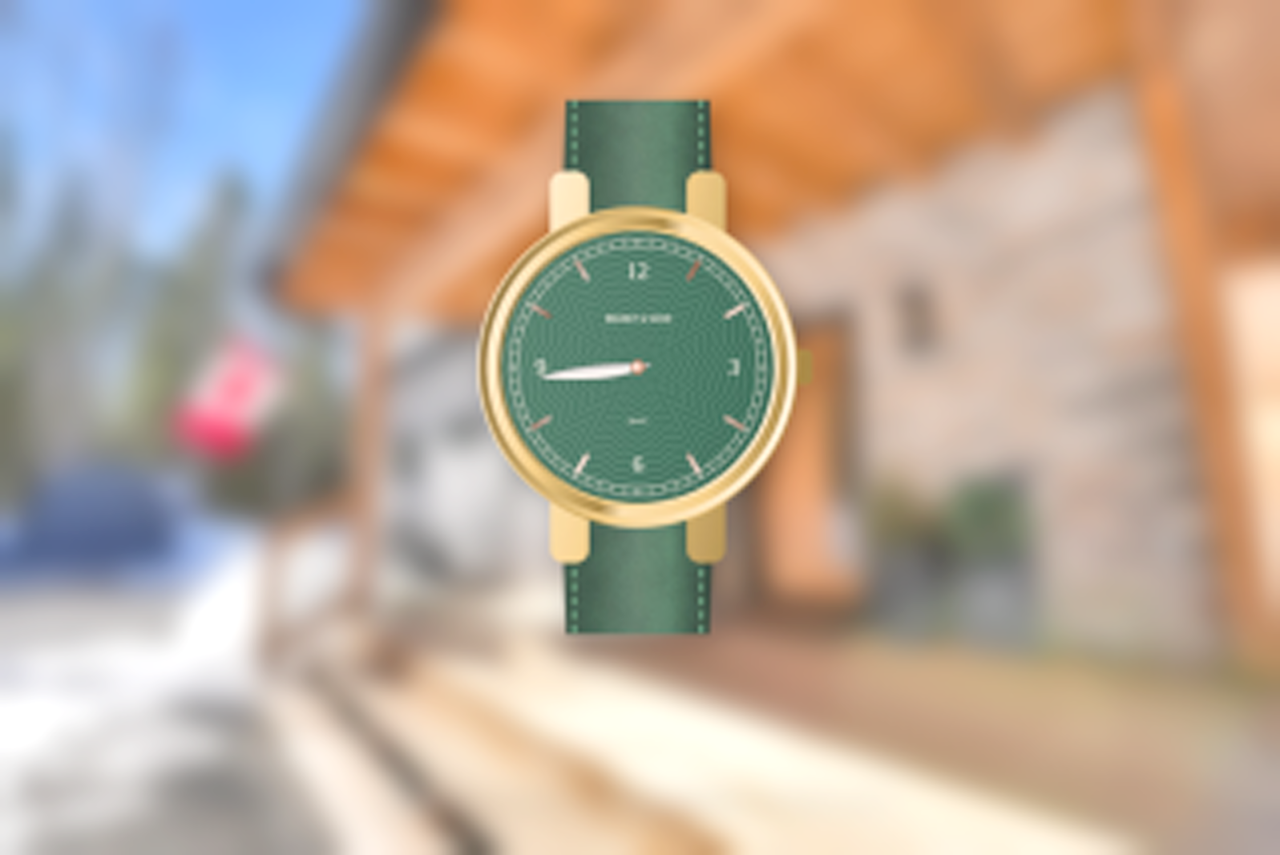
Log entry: {"hour": 8, "minute": 44}
